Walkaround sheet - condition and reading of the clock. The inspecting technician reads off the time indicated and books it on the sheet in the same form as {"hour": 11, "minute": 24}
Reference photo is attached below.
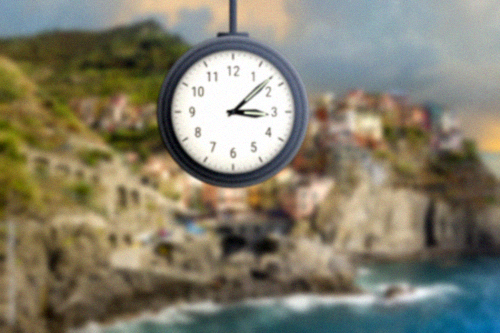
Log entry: {"hour": 3, "minute": 8}
